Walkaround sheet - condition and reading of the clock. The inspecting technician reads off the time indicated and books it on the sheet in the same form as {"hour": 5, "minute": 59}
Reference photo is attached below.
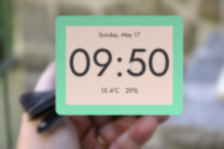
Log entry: {"hour": 9, "minute": 50}
